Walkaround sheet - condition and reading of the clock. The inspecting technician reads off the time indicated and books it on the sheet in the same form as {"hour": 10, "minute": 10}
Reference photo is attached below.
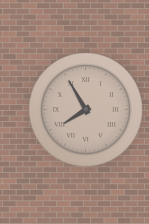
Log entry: {"hour": 7, "minute": 55}
